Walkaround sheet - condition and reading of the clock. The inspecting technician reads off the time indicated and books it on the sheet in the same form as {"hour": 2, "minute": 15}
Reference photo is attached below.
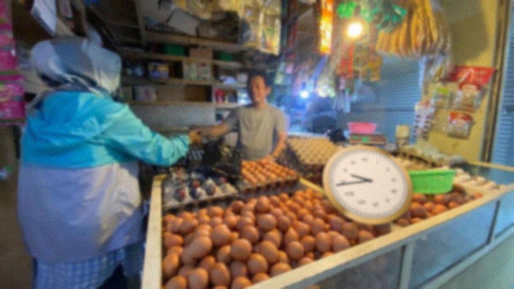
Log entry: {"hour": 9, "minute": 44}
